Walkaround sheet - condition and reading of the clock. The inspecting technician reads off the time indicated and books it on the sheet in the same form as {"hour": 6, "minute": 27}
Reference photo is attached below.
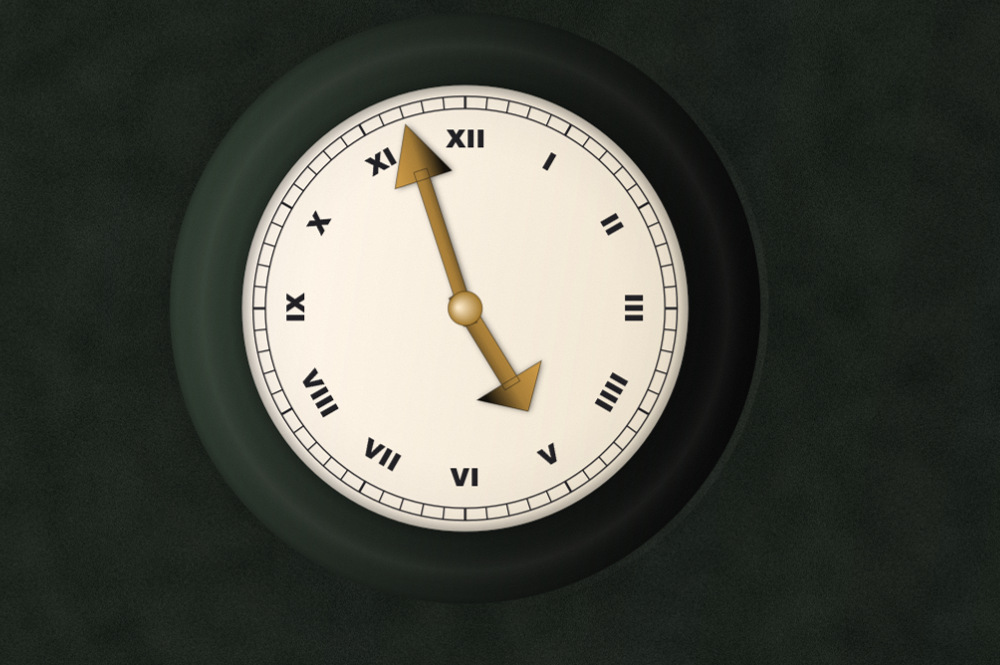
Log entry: {"hour": 4, "minute": 57}
